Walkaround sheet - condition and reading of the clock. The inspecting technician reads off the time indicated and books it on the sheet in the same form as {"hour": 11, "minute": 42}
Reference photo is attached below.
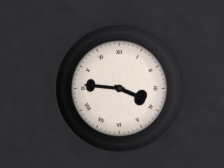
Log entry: {"hour": 3, "minute": 46}
